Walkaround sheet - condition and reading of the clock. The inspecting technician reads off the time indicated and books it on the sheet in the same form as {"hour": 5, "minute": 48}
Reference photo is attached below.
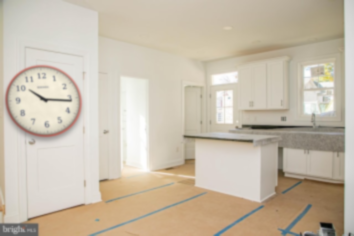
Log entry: {"hour": 10, "minute": 16}
